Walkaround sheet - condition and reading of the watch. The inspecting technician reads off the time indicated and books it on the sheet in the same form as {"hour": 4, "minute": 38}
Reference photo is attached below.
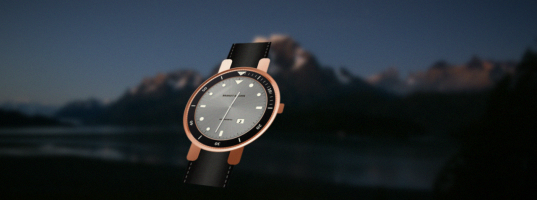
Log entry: {"hour": 12, "minute": 32}
